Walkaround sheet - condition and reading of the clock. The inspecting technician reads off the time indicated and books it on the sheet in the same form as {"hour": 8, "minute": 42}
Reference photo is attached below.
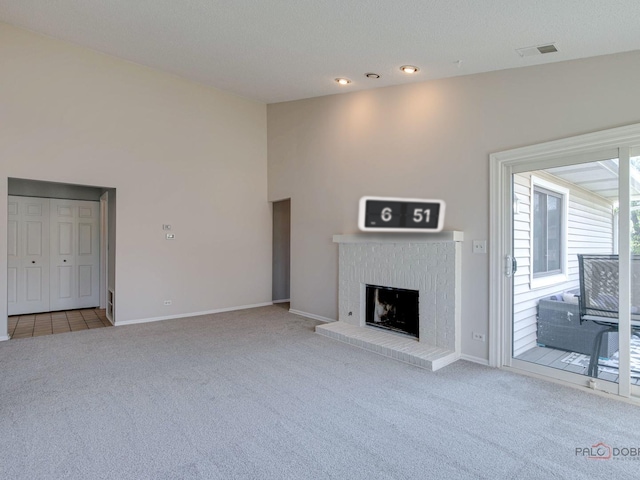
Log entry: {"hour": 6, "minute": 51}
